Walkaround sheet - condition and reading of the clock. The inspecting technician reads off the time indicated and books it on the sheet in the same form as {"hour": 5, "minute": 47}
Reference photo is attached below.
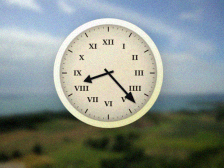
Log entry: {"hour": 8, "minute": 23}
